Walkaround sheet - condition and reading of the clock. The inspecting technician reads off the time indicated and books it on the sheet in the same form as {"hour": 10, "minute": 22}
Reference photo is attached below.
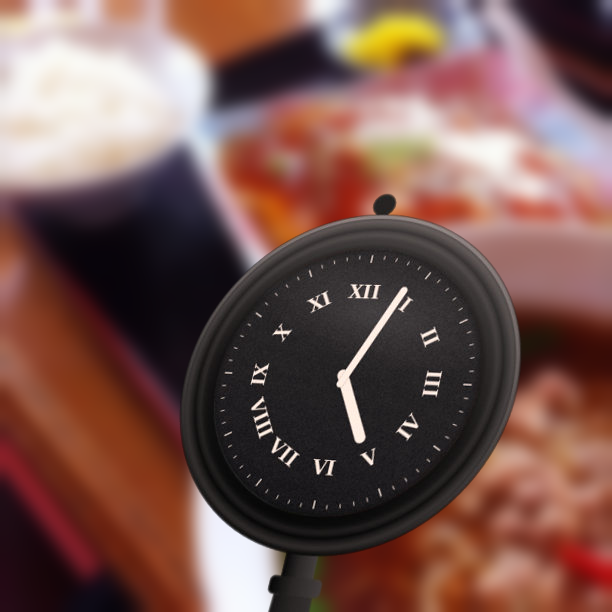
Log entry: {"hour": 5, "minute": 4}
